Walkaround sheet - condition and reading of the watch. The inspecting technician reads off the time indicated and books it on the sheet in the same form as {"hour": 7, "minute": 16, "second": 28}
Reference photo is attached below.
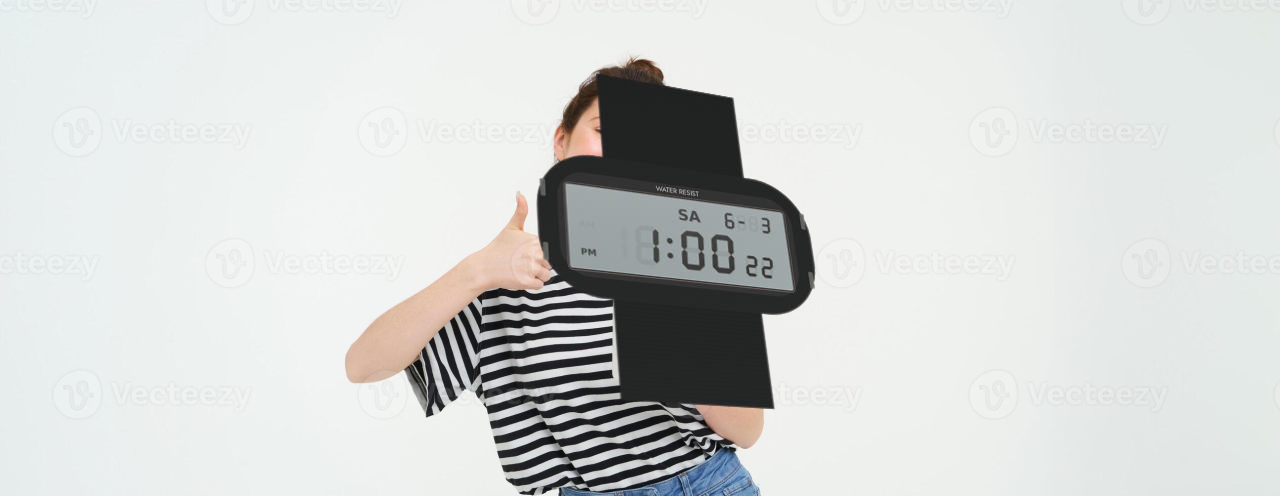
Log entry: {"hour": 1, "minute": 0, "second": 22}
